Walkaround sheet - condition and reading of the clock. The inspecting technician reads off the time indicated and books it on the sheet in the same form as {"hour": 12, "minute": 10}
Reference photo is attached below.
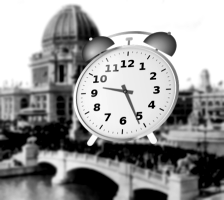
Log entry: {"hour": 9, "minute": 26}
